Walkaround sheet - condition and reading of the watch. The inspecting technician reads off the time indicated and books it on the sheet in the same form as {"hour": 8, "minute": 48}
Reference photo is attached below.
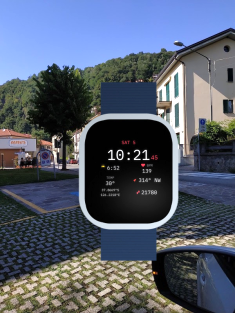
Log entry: {"hour": 10, "minute": 21}
